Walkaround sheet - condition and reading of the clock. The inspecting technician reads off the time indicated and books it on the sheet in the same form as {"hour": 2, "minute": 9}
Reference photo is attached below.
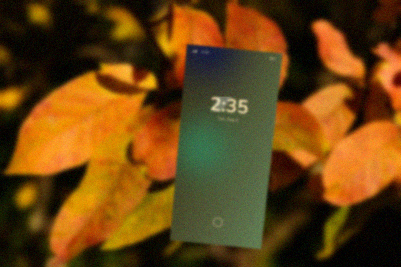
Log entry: {"hour": 2, "minute": 35}
